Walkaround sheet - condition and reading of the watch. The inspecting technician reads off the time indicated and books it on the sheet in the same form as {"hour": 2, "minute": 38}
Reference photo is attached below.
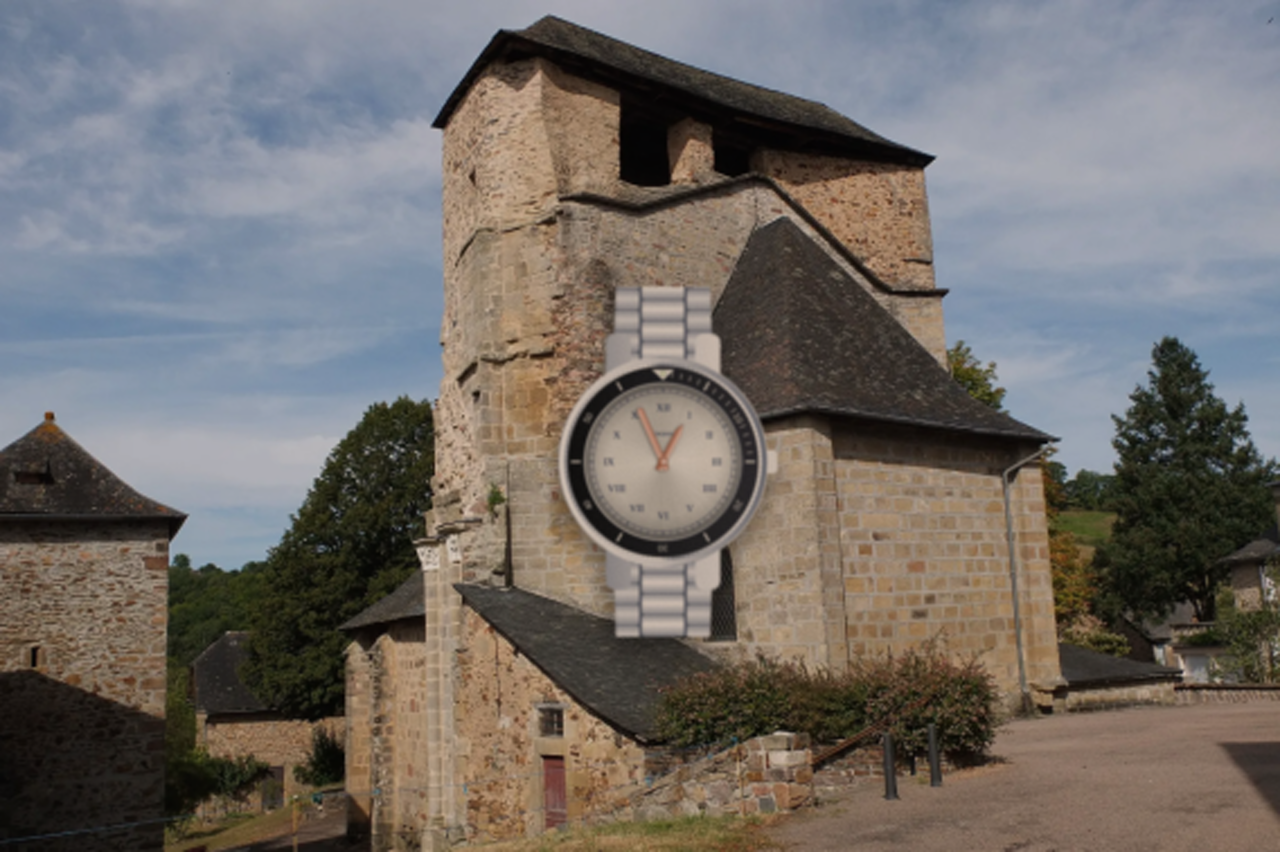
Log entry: {"hour": 12, "minute": 56}
